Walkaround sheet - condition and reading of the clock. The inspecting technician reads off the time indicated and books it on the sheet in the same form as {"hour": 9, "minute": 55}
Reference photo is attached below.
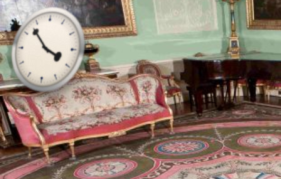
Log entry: {"hour": 3, "minute": 53}
